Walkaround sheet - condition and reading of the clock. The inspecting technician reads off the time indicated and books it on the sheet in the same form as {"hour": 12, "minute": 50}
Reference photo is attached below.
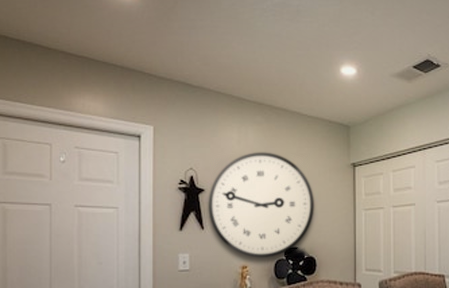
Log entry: {"hour": 2, "minute": 48}
